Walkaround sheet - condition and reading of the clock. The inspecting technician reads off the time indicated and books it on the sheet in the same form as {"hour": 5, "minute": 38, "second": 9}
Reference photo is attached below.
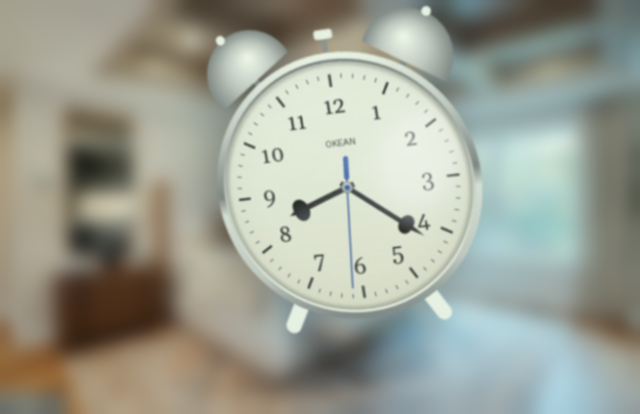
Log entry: {"hour": 8, "minute": 21, "second": 31}
